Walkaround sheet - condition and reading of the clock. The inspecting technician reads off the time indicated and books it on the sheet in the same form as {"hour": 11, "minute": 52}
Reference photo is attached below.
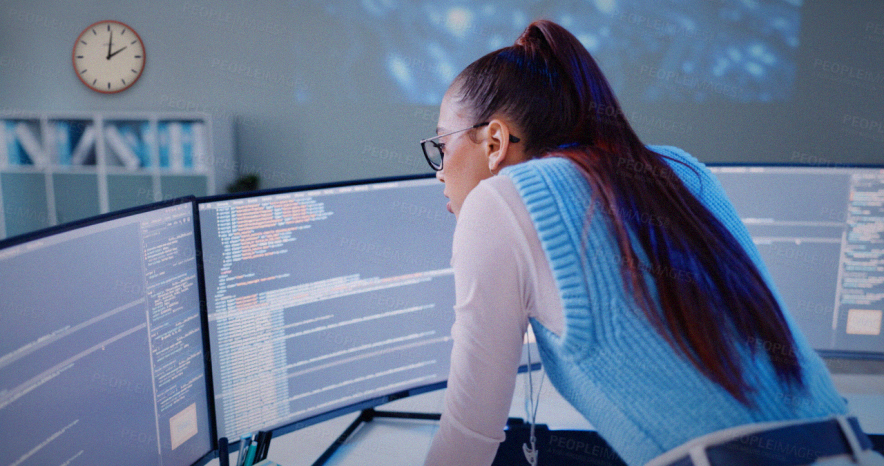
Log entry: {"hour": 2, "minute": 1}
